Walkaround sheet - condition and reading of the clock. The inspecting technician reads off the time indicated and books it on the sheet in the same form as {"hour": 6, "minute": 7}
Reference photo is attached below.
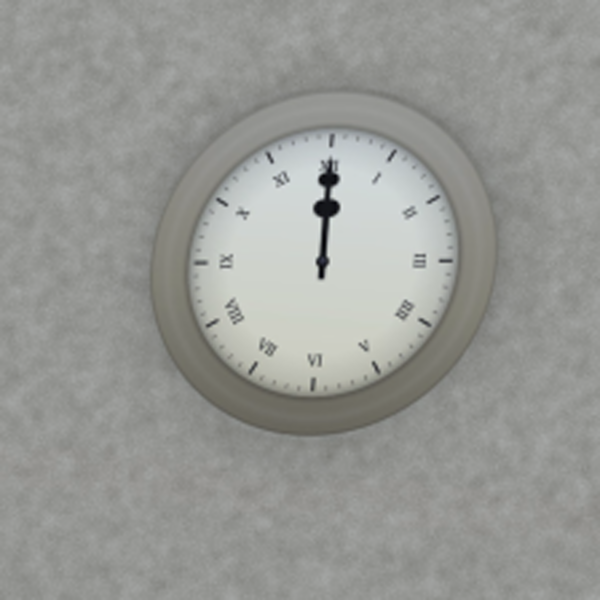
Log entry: {"hour": 12, "minute": 0}
